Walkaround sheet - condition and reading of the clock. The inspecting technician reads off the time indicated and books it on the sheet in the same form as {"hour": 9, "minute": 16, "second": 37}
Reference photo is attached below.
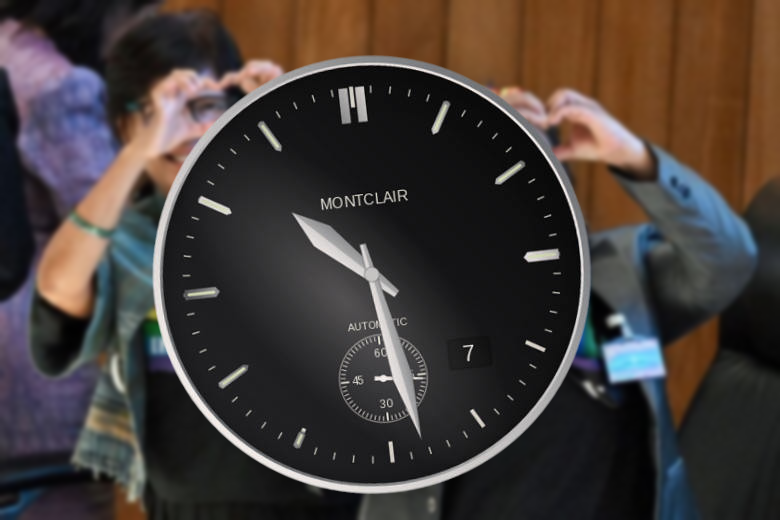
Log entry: {"hour": 10, "minute": 28, "second": 16}
